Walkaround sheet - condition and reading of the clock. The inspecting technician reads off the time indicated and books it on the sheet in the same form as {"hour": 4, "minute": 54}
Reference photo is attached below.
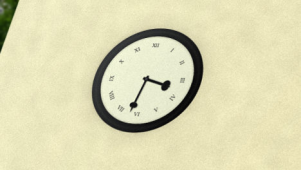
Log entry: {"hour": 3, "minute": 32}
